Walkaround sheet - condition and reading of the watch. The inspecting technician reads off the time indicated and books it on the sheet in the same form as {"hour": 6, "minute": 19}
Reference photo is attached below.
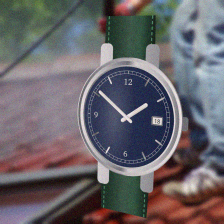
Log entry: {"hour": 1, "minute": 51}
